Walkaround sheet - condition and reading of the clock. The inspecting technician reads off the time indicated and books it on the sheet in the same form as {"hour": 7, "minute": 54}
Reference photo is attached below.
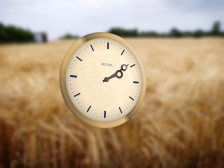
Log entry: {"hour": 2, "minute": 9}
